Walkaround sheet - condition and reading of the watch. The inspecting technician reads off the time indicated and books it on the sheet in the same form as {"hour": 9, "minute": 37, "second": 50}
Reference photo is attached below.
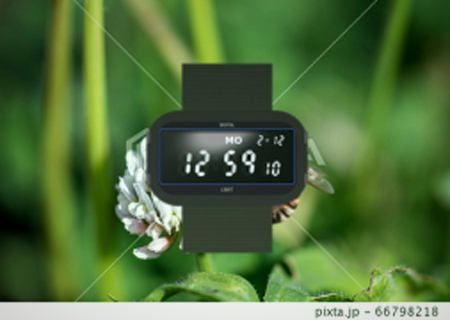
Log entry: {"hour": 12, "minute": 59, "second": 10}
